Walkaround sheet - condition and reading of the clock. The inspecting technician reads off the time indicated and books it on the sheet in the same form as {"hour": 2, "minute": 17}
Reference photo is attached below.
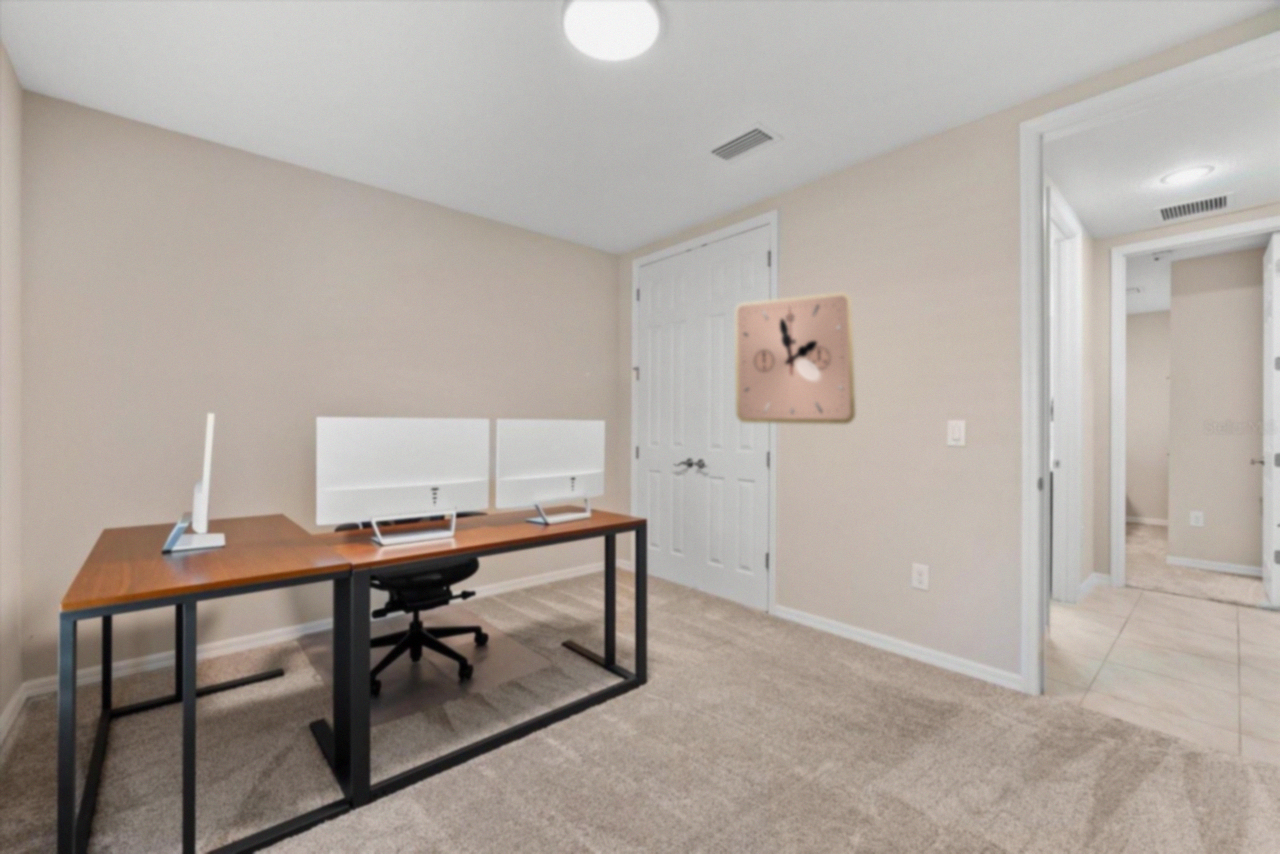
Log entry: {"hour": 1, "minute": 58}
